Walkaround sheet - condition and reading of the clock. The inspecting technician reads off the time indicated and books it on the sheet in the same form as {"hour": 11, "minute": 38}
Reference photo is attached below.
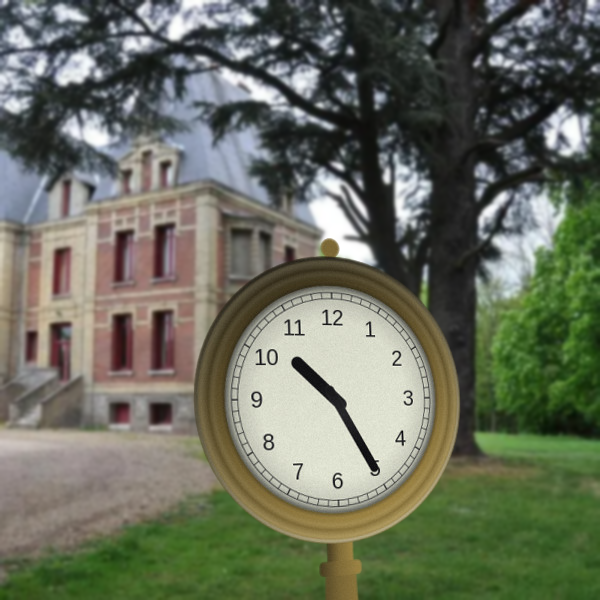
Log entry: {"hour": 10, "minute": 25}
